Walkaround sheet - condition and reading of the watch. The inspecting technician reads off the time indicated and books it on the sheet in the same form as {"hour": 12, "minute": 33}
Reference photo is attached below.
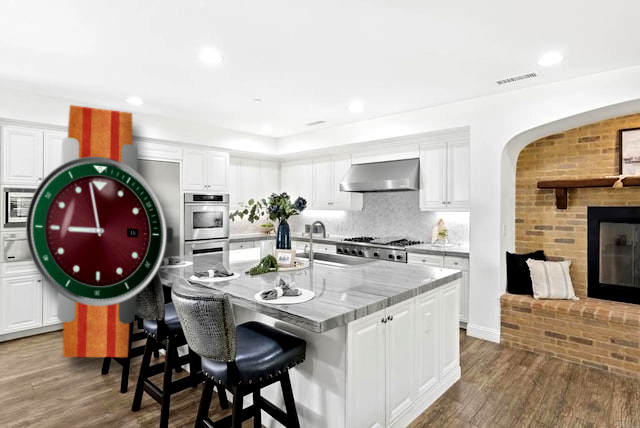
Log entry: {"hour": 8, "minute": 58}
